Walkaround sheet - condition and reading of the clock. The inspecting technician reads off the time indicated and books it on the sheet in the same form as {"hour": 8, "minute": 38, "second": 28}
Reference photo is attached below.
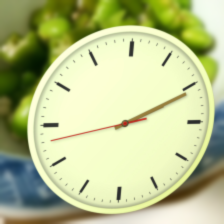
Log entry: {"hour": 2, "minute": 10, "second": 43}
